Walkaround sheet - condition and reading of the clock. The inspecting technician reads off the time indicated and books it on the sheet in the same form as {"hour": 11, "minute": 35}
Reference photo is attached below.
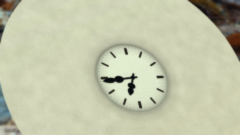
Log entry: {"hour": 6, "minute": 44}
